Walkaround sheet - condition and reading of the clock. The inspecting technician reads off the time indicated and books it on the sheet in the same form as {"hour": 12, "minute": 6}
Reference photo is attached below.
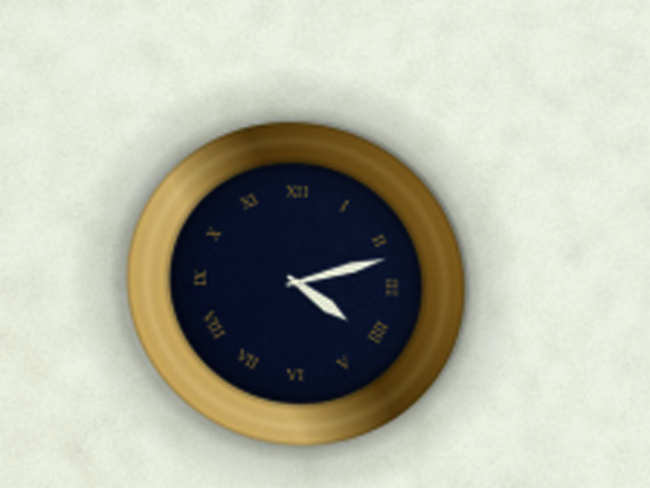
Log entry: {"hour": 4, "minute": 12}
